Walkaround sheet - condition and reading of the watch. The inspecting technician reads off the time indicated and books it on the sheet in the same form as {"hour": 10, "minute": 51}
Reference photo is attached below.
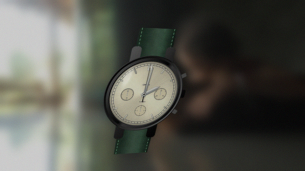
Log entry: {"hour": 2, "minute": 1}
